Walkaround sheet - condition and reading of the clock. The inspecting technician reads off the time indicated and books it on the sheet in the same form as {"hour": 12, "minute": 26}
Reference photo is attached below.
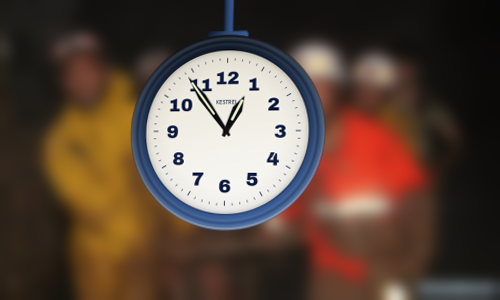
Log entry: {"hour": 12, "minute": 54}
